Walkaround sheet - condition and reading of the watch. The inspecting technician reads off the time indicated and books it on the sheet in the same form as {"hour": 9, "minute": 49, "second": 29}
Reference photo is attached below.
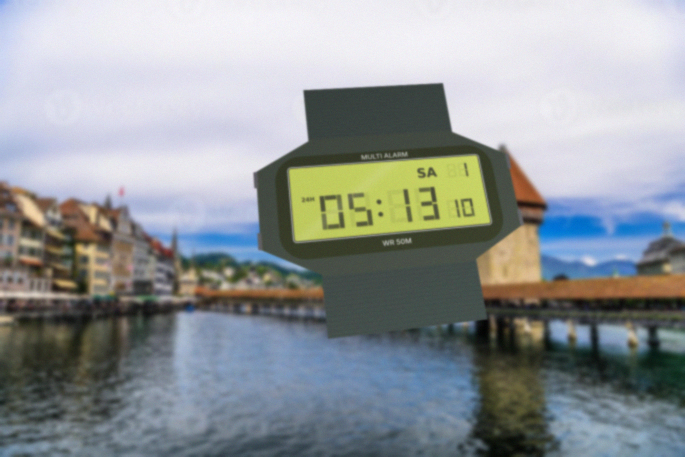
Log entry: {"hour": 5, "minute": 13, "second": 10}
